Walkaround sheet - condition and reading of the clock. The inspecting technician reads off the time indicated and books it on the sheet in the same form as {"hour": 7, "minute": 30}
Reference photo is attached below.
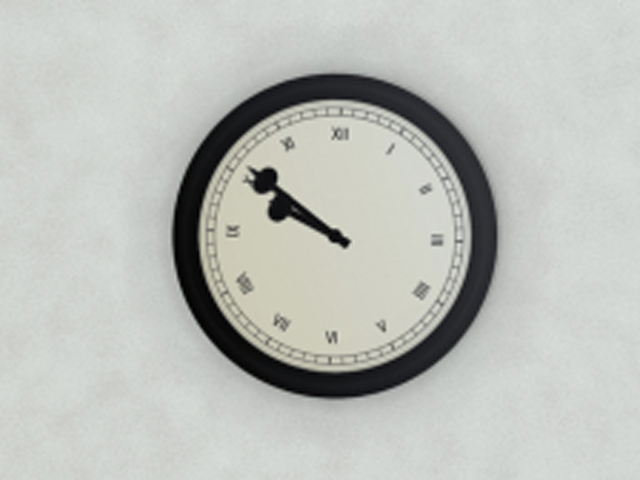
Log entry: {"hour": 9, "minute": 51}
